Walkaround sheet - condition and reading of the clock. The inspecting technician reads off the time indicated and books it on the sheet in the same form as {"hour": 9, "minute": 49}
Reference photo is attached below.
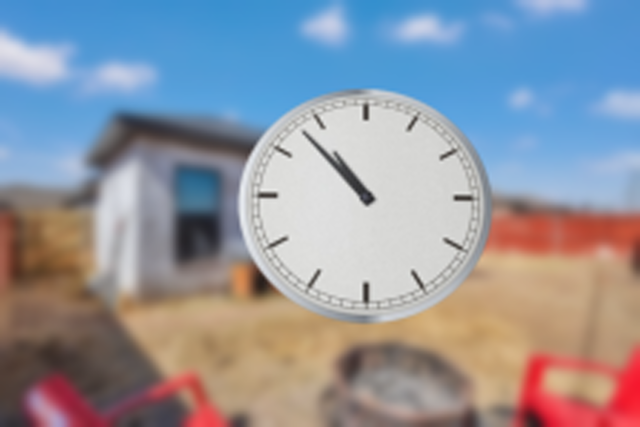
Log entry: {"hour": 10, "minute": 53}
